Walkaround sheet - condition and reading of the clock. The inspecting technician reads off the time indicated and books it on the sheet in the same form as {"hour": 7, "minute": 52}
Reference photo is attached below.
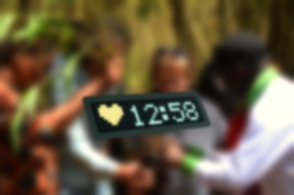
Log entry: {"hour": 12, "minute": 58}
